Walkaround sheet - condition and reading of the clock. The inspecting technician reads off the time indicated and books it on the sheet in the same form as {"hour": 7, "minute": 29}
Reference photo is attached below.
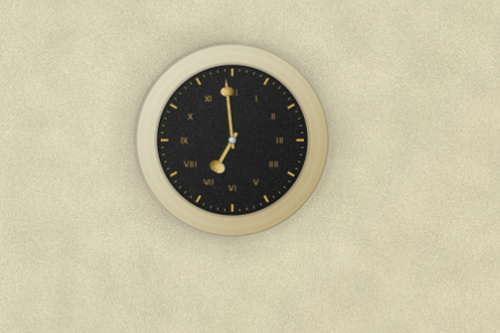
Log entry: {"hour": 6, "minute": 59}
